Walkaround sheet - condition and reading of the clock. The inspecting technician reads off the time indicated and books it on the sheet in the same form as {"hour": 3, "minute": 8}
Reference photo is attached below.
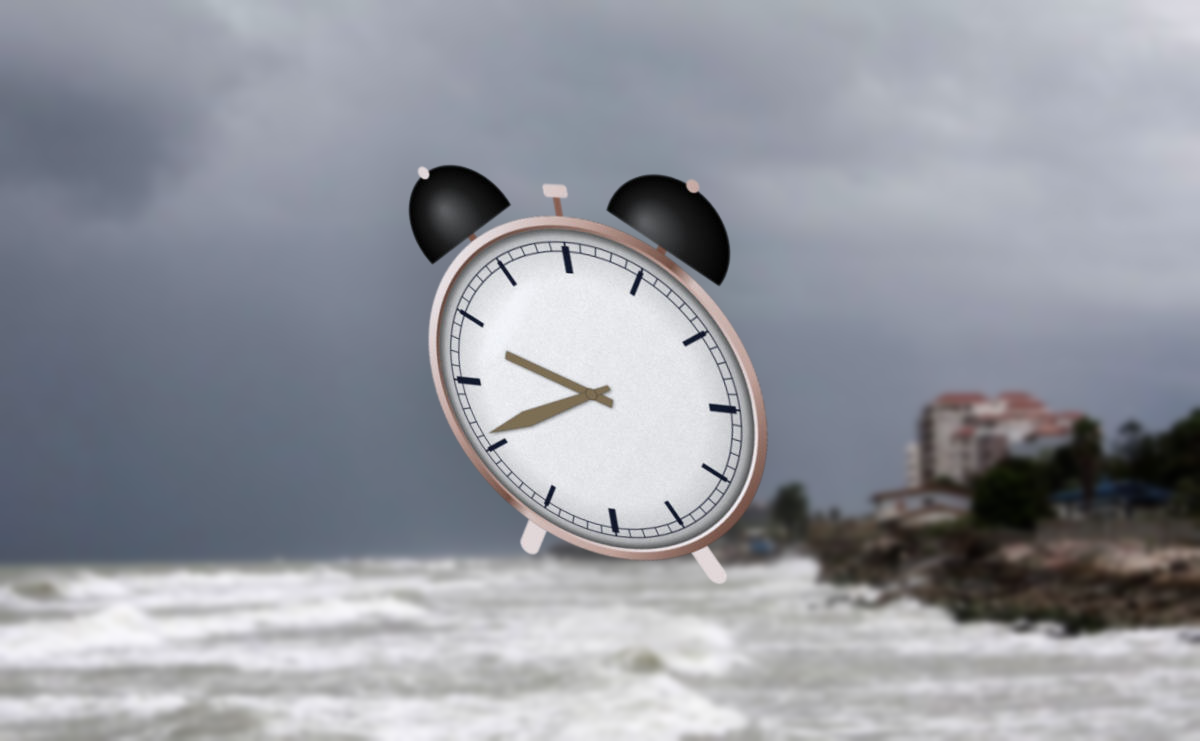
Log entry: {"hour": 9, "minute": 41}
